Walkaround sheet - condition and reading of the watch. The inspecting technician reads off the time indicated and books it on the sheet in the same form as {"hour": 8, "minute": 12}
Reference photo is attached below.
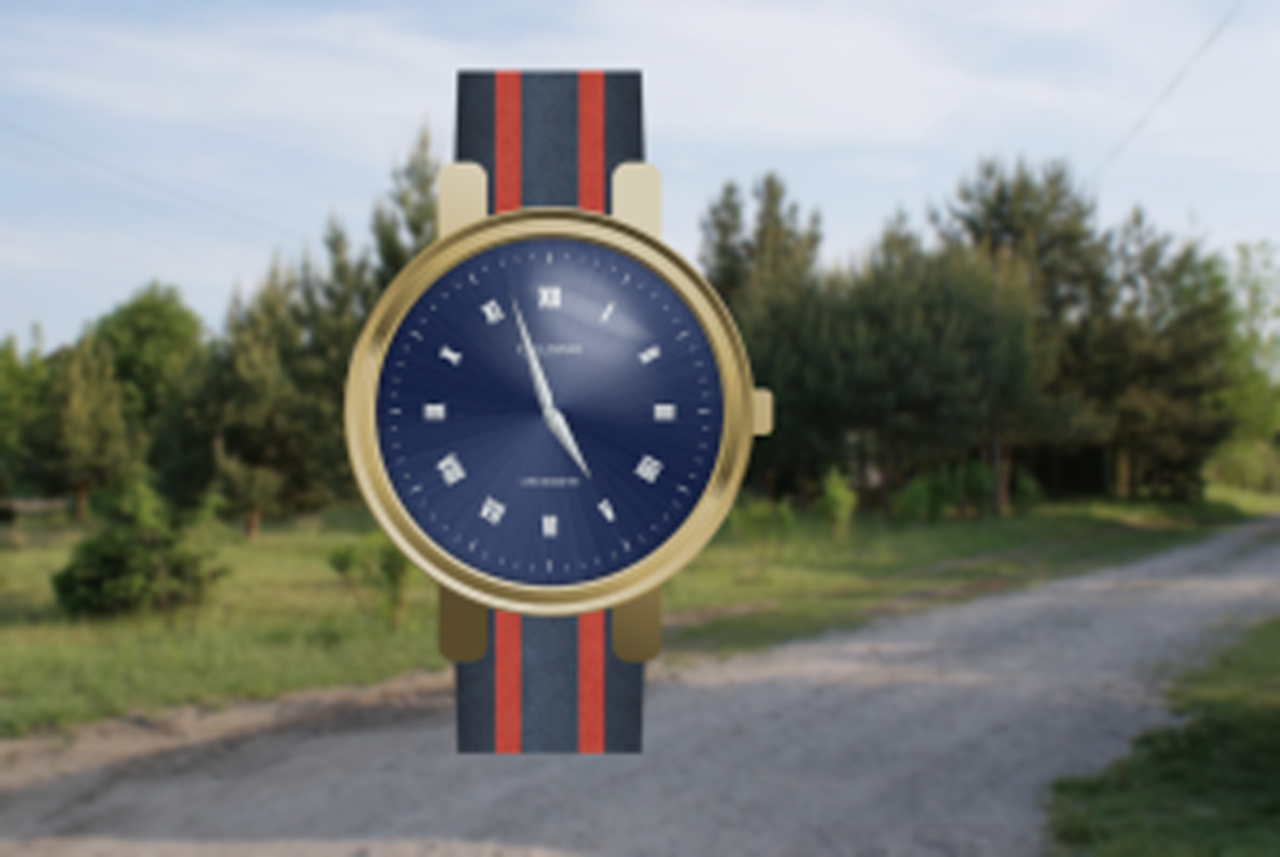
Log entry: {"hour": 4, "minute": 57}
